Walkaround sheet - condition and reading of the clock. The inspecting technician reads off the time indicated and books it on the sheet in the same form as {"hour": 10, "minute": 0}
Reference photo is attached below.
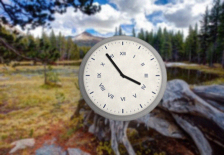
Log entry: {"hour": 3, "minute": 54}
